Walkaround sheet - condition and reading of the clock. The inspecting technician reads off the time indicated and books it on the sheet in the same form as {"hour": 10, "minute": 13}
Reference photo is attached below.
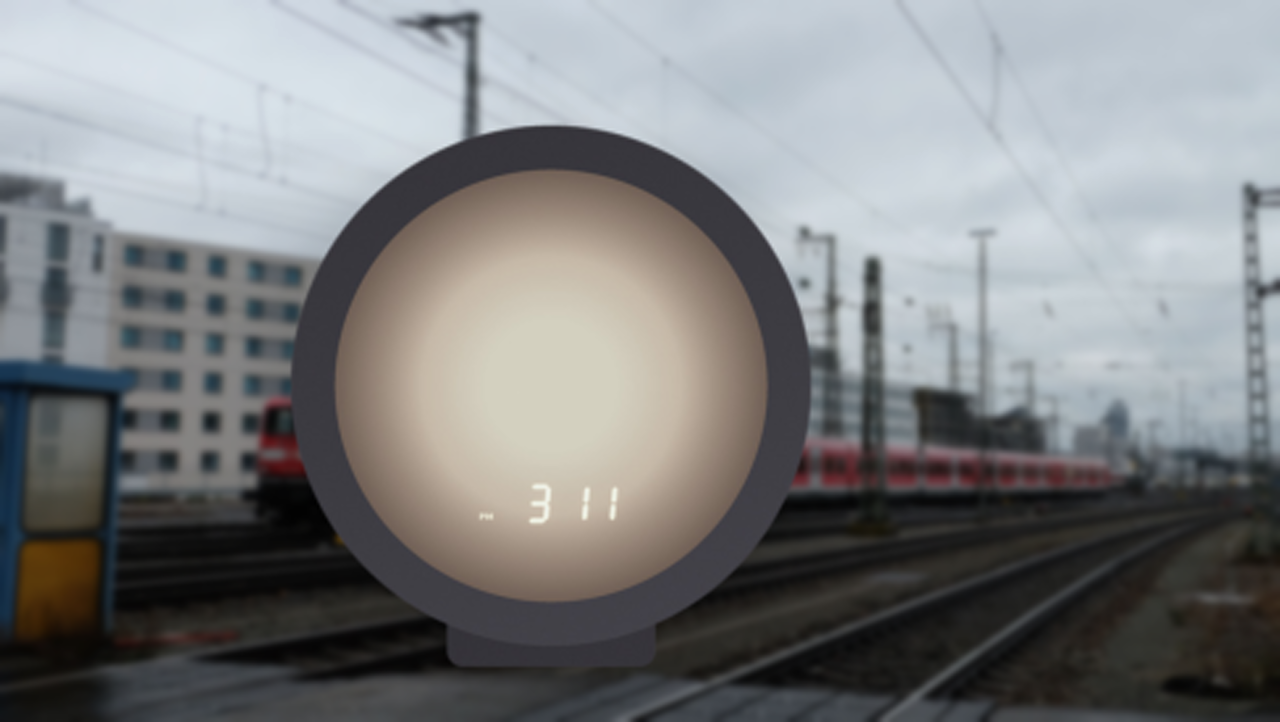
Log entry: {"hour": 3, "minute": 11}
